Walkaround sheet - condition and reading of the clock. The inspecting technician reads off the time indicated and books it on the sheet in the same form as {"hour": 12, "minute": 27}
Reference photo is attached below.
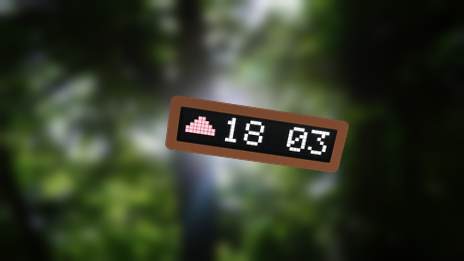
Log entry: {"hour": 18, "minute": 3}
